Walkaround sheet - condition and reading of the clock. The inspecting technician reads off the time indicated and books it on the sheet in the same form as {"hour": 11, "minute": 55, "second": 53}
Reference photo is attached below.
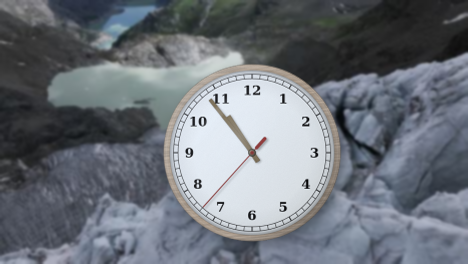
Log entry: {"hour": 10, "minute": 53, "second": 37}
